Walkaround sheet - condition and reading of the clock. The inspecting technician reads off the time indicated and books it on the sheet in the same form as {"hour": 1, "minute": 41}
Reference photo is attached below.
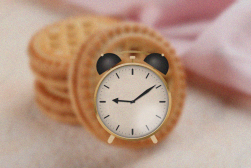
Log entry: {"hour": 9, "minute": 9}
